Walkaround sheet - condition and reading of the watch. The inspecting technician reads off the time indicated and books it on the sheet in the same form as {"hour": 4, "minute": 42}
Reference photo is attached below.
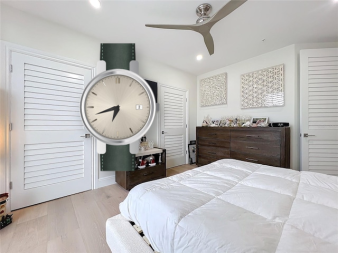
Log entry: {"hour": 6, "minute": 42}
